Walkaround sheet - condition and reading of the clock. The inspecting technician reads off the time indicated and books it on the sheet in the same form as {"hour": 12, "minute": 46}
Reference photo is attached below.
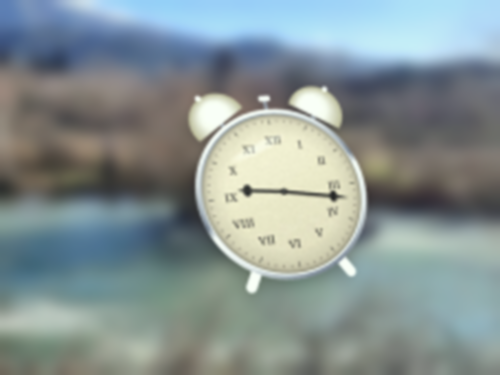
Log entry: {"hour": 9, "minute": 17}
